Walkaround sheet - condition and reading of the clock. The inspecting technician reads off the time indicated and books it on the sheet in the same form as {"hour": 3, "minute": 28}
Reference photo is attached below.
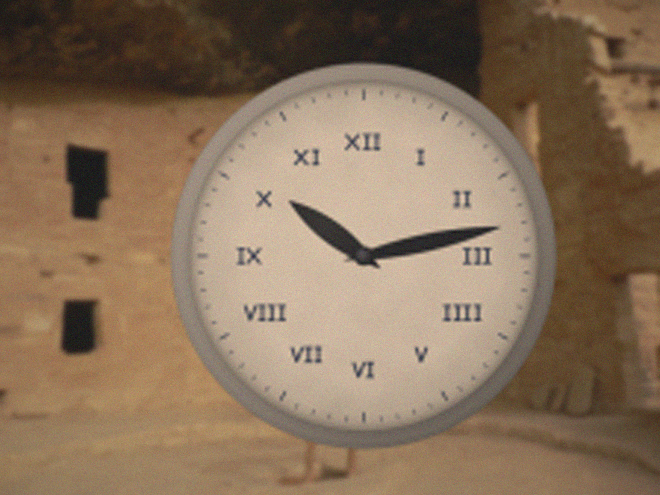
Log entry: {"hour": 10, "minute": 13}
